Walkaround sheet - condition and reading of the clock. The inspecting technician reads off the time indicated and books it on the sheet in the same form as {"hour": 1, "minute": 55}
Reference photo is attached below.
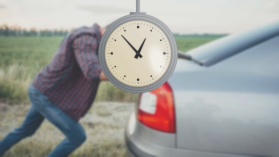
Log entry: {"hour": 12, "minute": 53}
